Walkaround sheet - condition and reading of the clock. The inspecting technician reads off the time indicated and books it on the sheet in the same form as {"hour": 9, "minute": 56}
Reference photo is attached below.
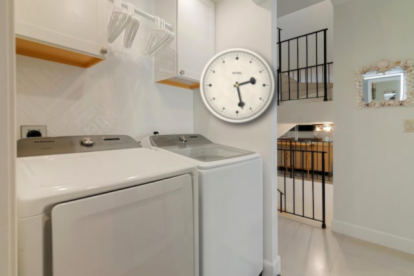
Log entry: {"hour": 2, "minute": 28}
